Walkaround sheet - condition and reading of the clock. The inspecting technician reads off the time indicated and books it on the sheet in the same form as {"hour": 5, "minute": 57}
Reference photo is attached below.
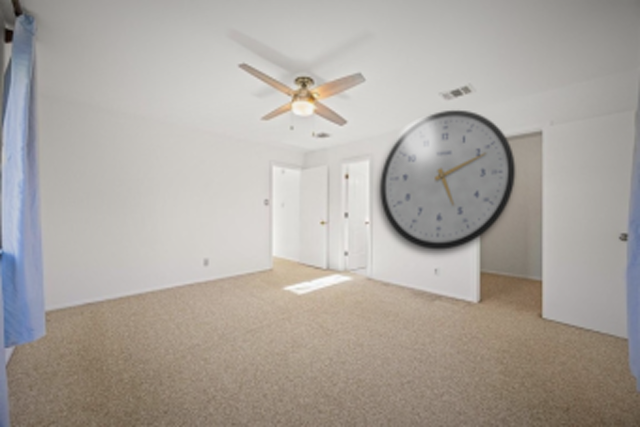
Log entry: {"hour": 5, "minute": 11}
